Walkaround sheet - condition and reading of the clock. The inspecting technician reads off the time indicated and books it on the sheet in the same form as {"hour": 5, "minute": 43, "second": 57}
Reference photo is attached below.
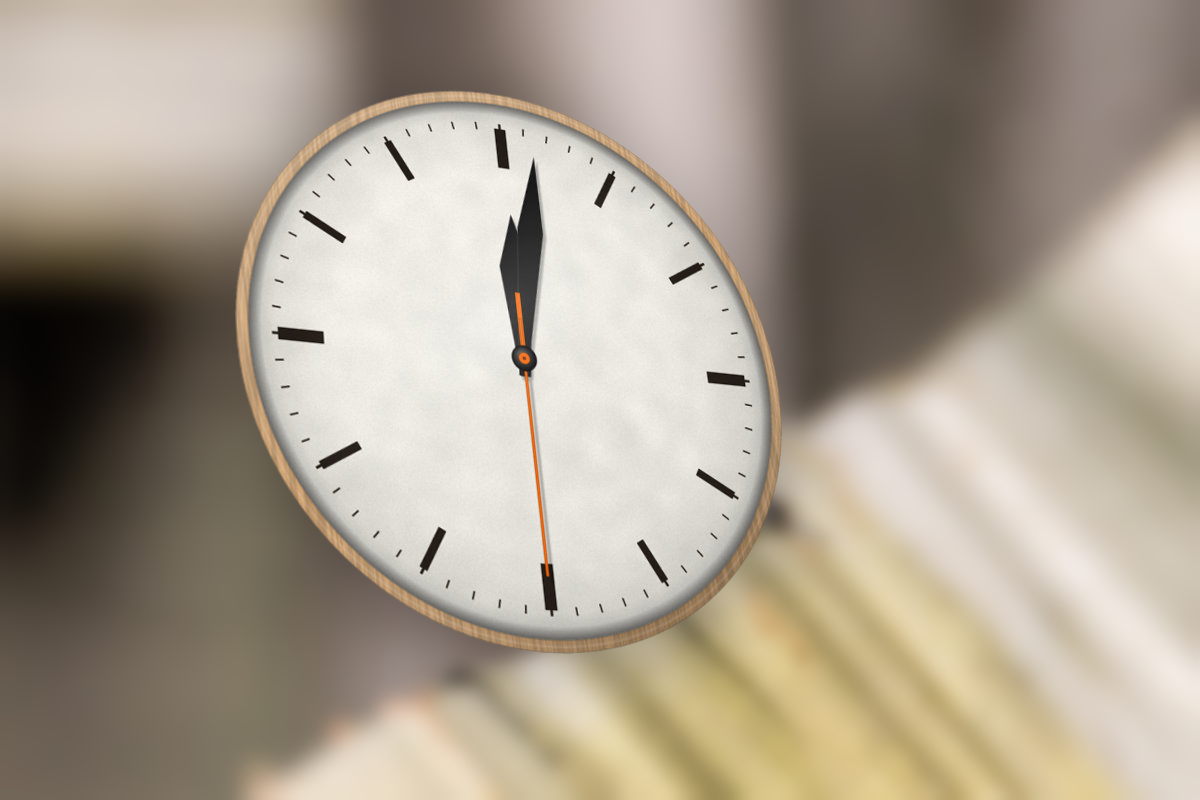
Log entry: {"hour": 12, "minute": 1, "second": 30}
